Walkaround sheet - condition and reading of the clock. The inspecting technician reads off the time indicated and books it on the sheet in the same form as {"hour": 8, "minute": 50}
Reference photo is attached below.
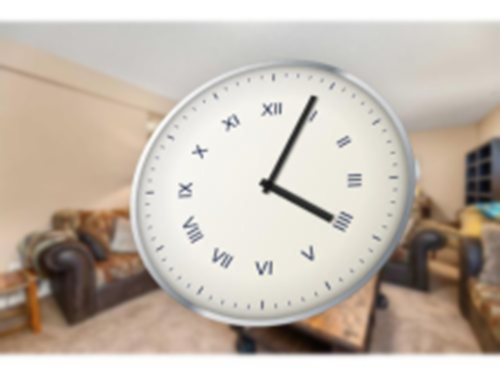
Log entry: {"hour": 4, "minute": 4}
